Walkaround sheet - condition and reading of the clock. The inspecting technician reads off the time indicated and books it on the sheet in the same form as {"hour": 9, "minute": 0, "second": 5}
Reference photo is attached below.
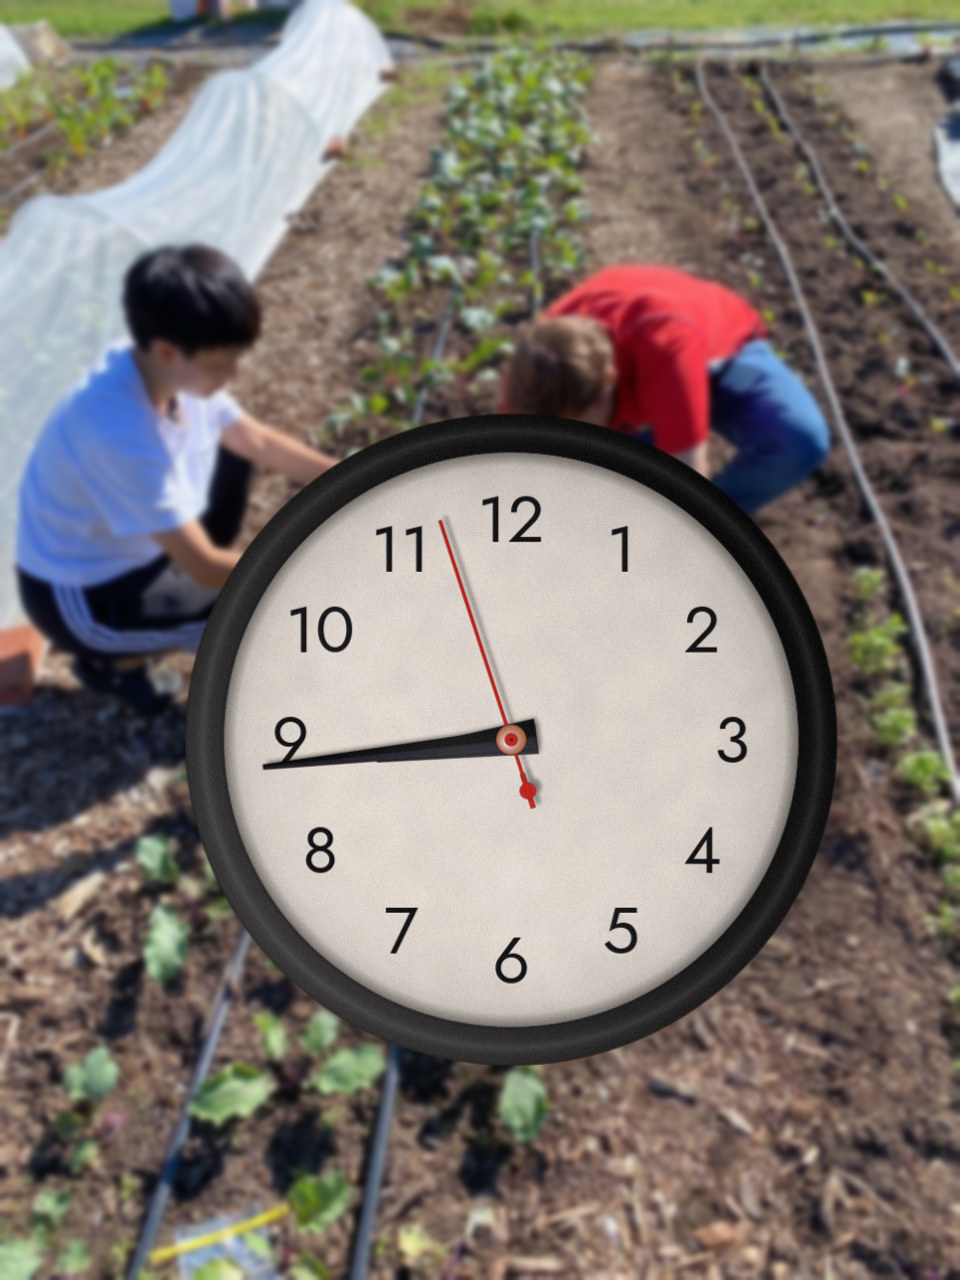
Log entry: {"hour": 8, "minute": 43, "second": 57}
